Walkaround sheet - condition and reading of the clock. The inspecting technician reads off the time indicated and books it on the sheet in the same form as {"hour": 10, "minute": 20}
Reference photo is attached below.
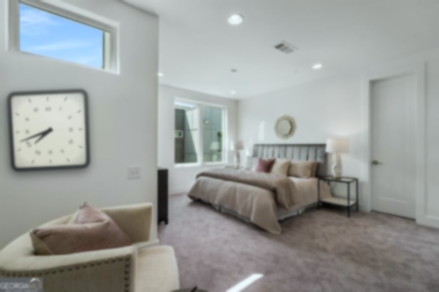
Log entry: {"hour": 7, "minute": 42}
